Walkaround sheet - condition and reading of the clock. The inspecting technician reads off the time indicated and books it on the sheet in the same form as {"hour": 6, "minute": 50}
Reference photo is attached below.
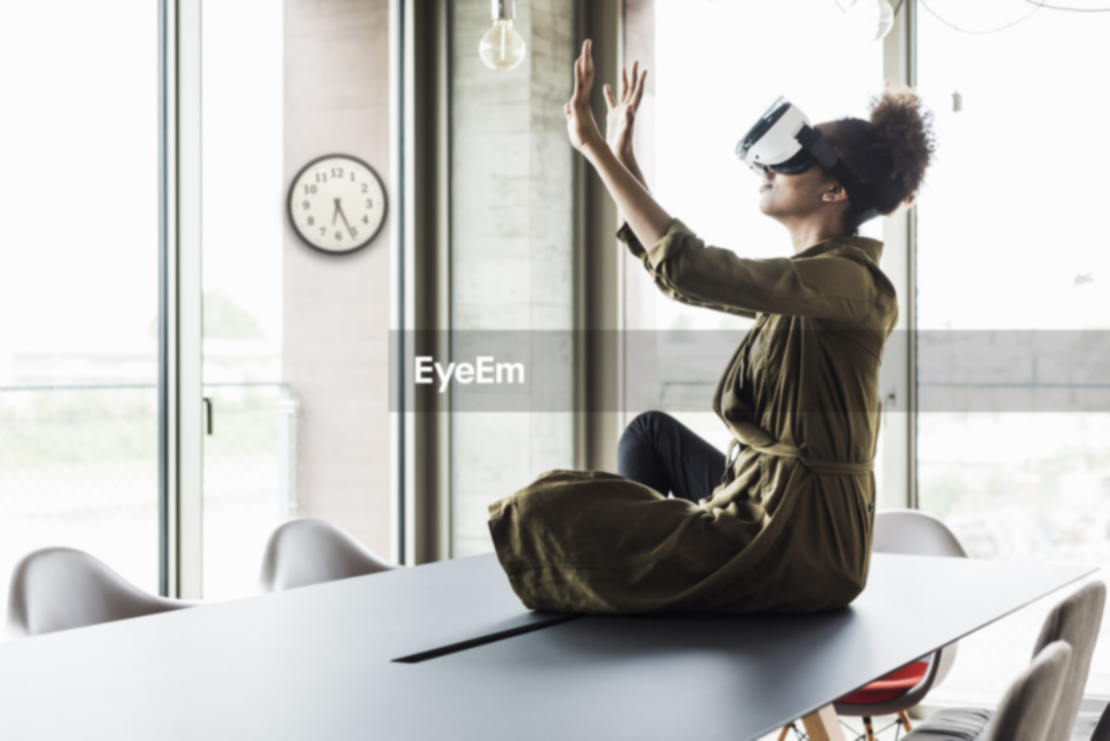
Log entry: {"hour": 6, "minute": 26}
